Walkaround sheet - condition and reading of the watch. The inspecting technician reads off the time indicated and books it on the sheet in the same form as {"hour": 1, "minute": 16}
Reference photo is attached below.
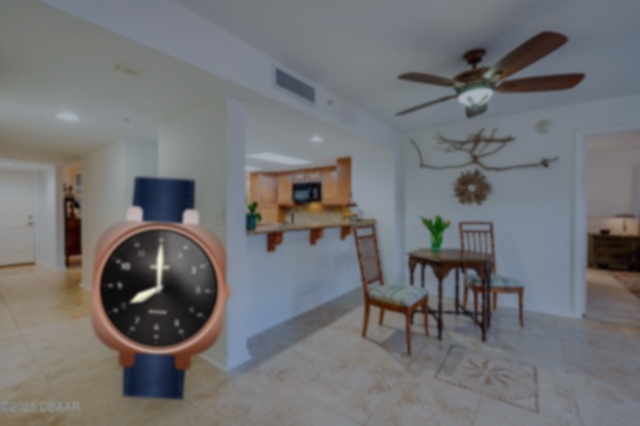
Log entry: {"hour": 8, "minute": 0}
